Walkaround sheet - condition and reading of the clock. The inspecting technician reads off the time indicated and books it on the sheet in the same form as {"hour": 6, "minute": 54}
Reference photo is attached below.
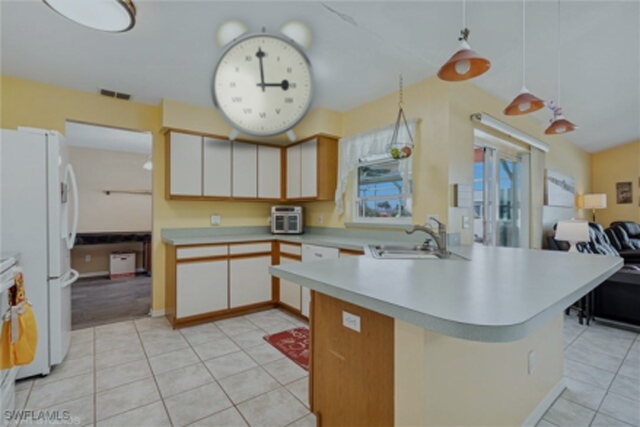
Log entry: {"hour": 2, "minute": 59}
